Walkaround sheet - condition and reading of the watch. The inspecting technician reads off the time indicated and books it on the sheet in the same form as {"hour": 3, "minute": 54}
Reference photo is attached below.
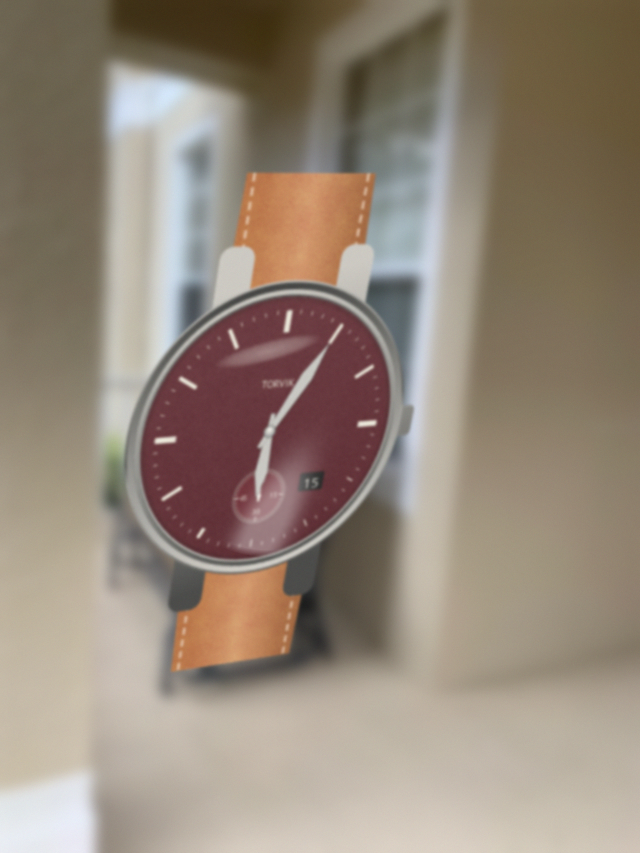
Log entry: {"hour": 6, "minute": 5}
